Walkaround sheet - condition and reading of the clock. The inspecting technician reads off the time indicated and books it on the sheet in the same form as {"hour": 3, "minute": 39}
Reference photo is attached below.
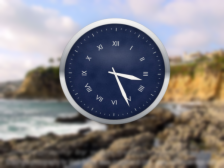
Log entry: {"hour": 3, "minute": 26}
